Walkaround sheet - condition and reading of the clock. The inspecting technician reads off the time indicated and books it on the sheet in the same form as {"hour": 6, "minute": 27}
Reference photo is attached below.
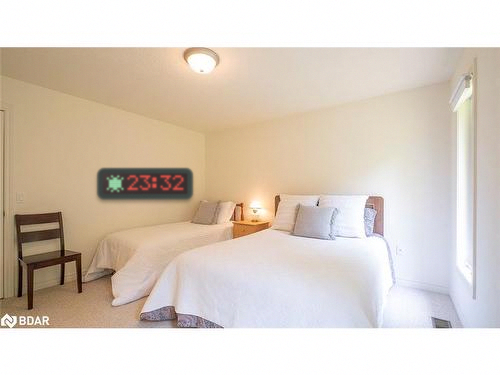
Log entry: {"hour": 23, "minute": 32}
